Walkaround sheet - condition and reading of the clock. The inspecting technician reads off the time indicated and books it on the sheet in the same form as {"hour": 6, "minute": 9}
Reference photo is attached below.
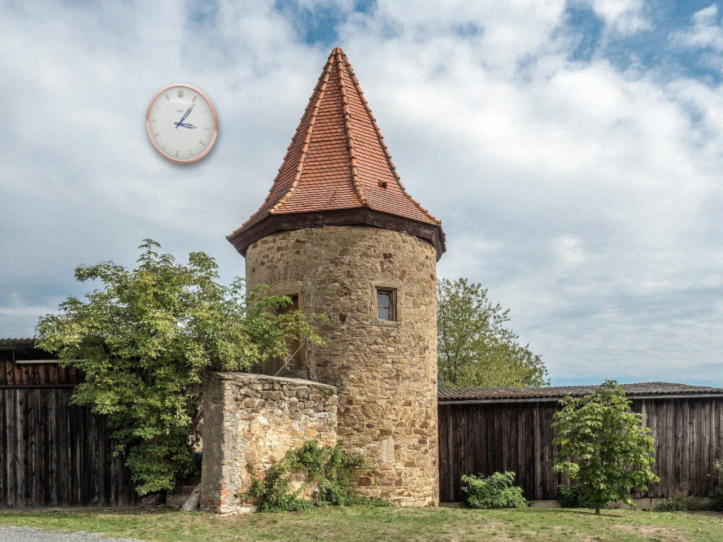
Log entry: {"hour": 3, "minute": 6}
